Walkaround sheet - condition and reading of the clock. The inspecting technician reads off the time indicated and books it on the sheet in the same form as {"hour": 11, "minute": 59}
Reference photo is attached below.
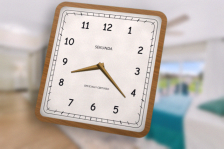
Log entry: {"hour": 8, "minute": 22}
